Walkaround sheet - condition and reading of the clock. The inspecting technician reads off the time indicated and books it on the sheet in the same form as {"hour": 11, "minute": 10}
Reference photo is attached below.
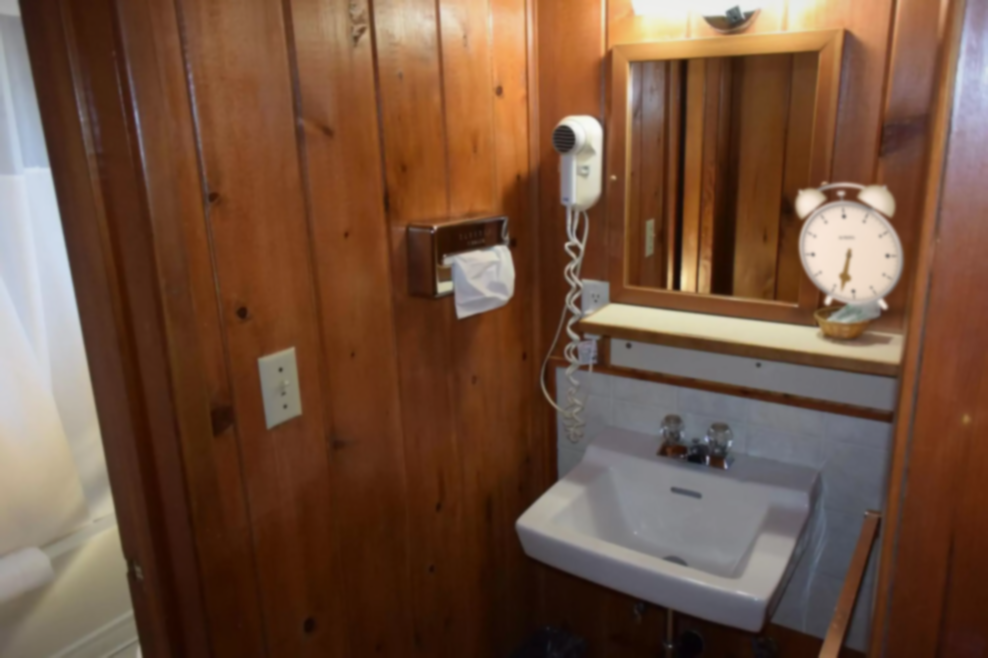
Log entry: {"hour": 6, "minute": 33}
